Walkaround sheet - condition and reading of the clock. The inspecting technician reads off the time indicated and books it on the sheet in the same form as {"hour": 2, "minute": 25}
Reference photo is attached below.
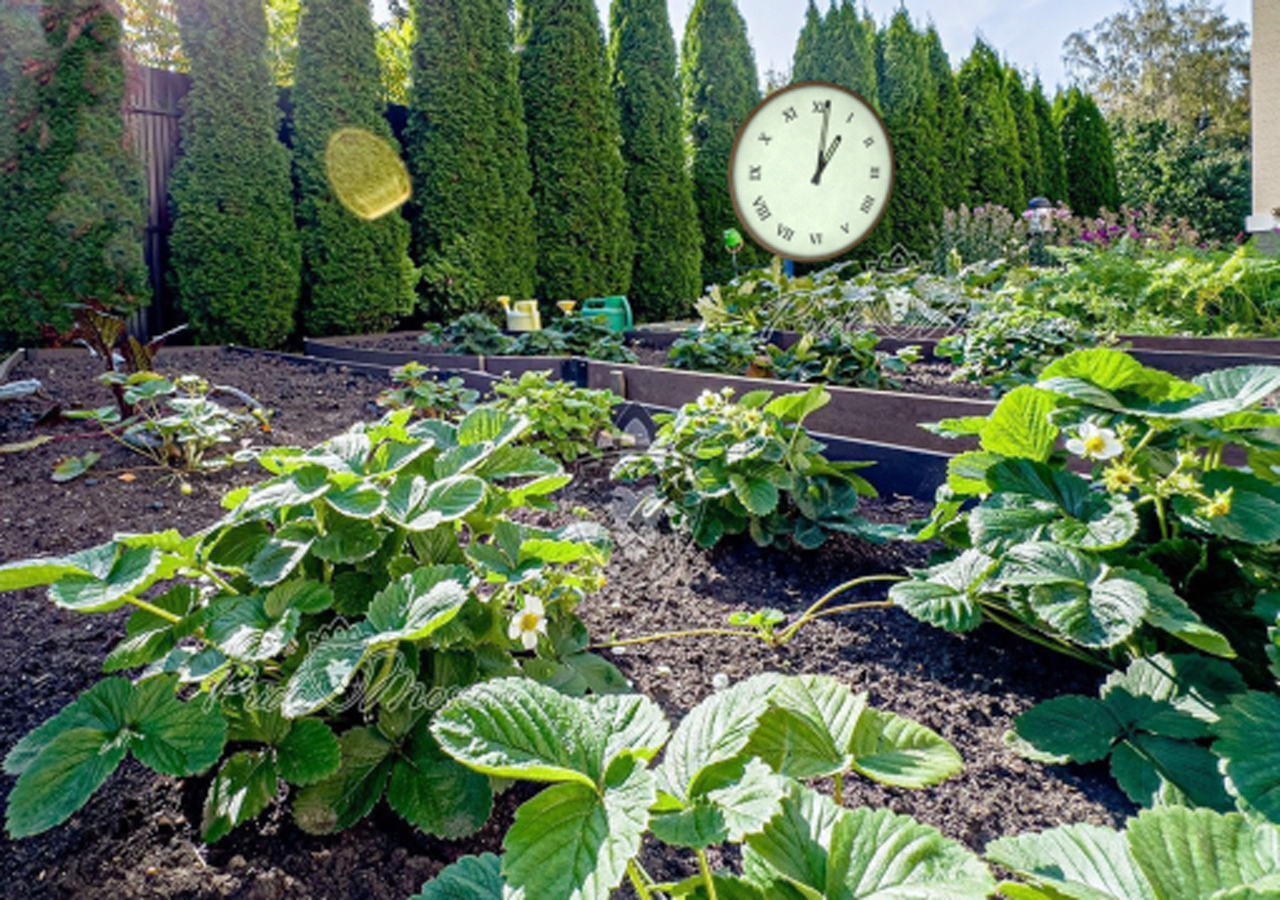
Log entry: {"hour": 1, "minute": 1}
